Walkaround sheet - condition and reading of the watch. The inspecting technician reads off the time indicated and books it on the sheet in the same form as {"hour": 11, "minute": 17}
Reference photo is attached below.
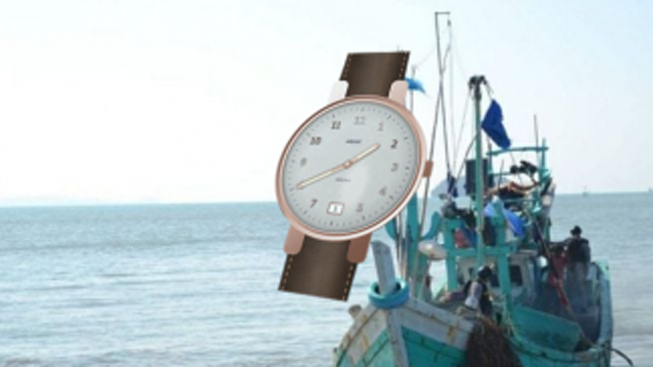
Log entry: {"hour": 1, "minute": 40}
